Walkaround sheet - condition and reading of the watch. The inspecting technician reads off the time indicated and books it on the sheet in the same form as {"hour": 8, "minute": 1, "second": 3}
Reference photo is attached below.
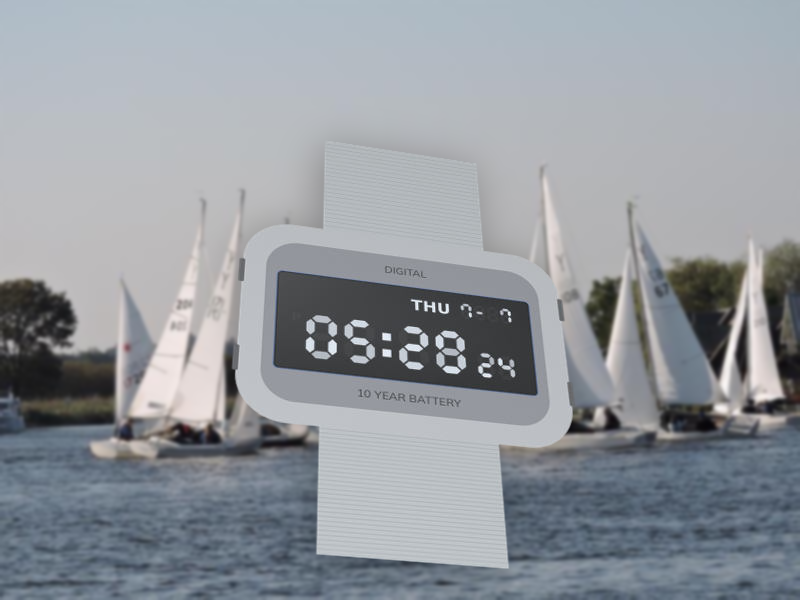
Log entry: {"hour": 5, "minute": 28, "second": 24}
